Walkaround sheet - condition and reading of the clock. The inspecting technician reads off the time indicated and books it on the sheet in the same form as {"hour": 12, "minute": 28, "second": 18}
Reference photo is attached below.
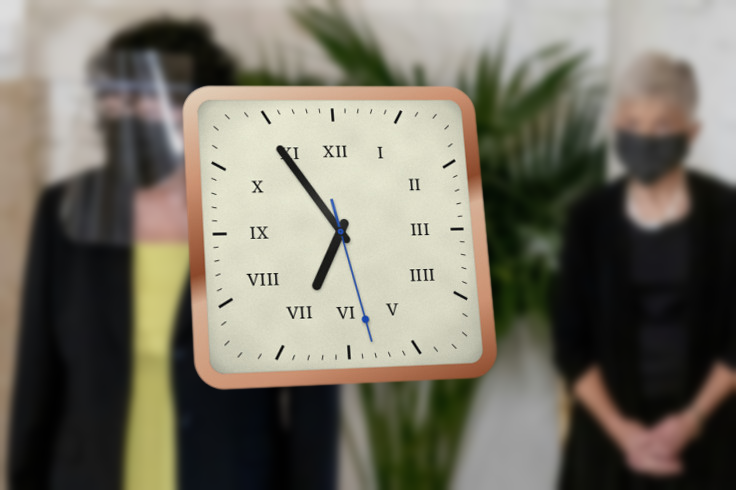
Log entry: {"hour": 6, "minute": 54, "second": 28}
